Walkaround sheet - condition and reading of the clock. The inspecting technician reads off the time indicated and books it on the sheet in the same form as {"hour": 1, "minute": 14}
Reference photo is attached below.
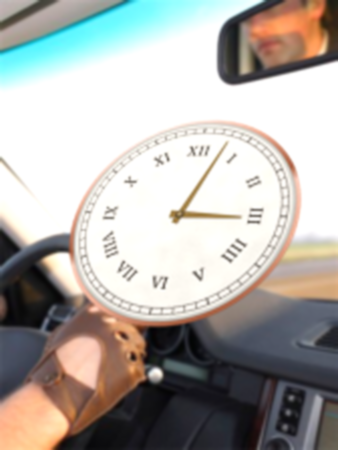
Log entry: {"hour": 3, "minute": 3}
